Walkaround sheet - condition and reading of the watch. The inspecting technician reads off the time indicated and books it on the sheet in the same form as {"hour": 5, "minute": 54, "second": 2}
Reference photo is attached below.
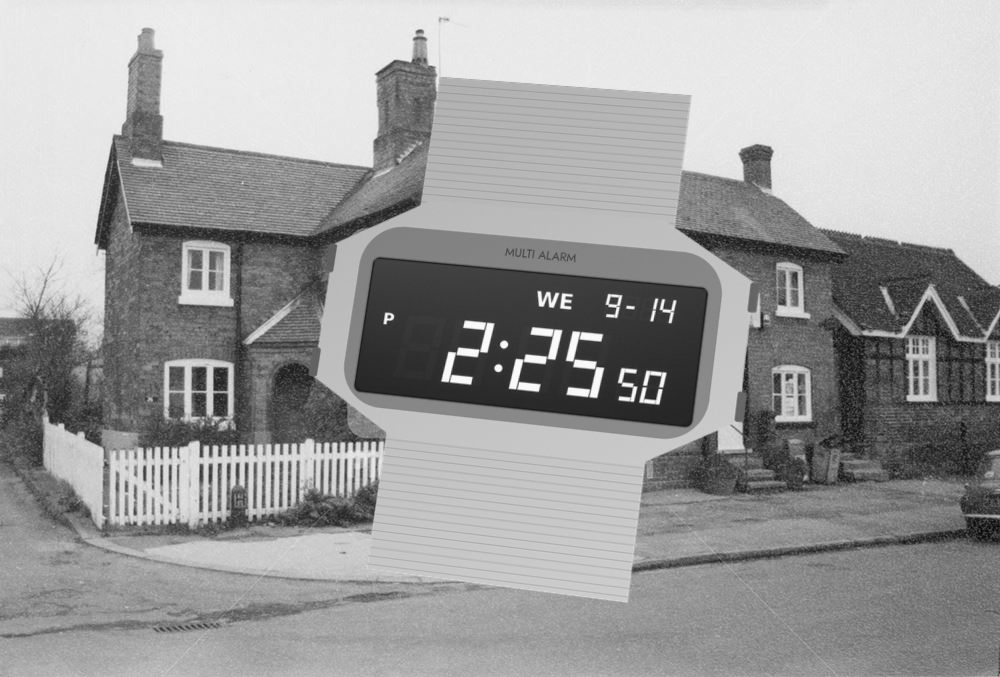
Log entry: {"hour": 2, "minute": 25, "second": 50}
